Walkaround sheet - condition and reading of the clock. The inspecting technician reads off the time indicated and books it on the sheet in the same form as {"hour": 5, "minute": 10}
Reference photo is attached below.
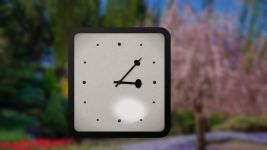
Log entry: {"hour": 3, "minute": 7}
